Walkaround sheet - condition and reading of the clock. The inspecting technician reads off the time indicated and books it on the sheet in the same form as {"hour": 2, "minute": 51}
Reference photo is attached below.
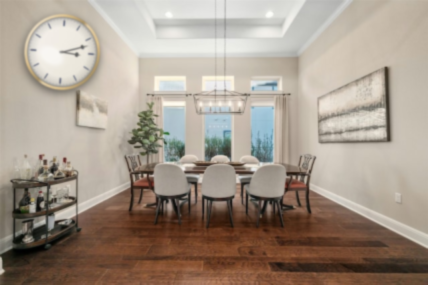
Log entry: {"hour": 3, "minute": 12}
